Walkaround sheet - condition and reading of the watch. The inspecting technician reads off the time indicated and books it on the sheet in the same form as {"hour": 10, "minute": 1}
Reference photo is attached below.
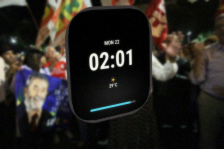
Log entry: {"hour": 2, "minute": 1}
